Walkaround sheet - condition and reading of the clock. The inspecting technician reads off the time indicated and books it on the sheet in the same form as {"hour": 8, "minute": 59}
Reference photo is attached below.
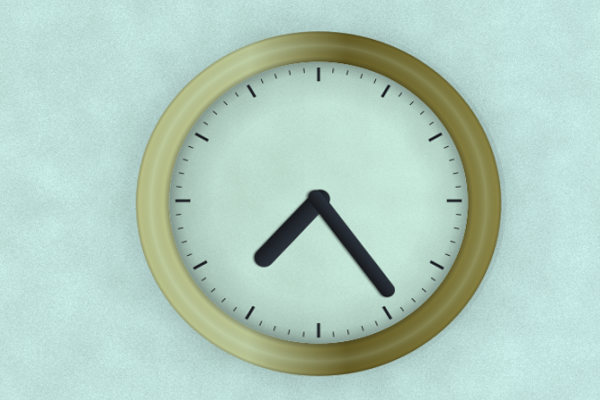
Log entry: {"hour": 7, "minute": 24}
